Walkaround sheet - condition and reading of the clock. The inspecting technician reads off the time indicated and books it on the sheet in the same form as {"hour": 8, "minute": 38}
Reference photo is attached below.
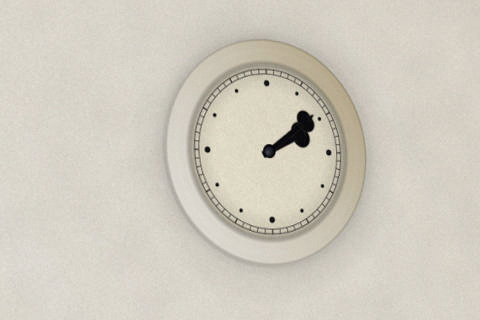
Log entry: {"hour": 2, "minute": 9}
